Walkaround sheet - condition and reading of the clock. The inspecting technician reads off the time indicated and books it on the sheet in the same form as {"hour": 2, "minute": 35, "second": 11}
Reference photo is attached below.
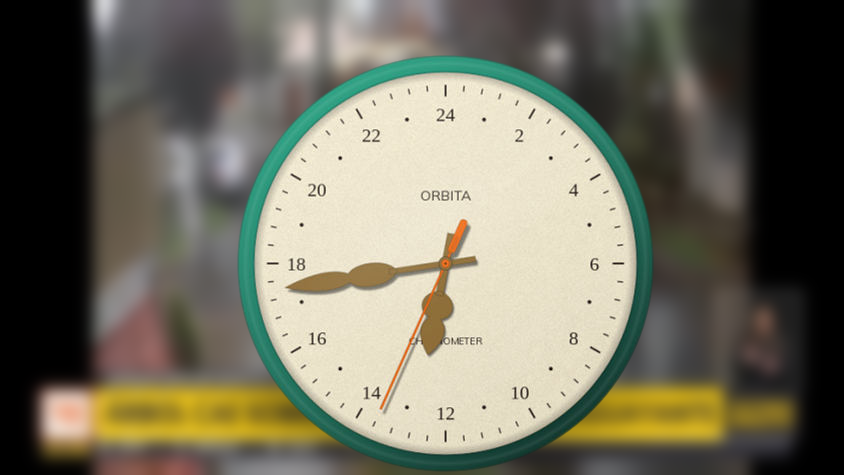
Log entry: {"hour": 12, "minute": 43, "second": 34}
